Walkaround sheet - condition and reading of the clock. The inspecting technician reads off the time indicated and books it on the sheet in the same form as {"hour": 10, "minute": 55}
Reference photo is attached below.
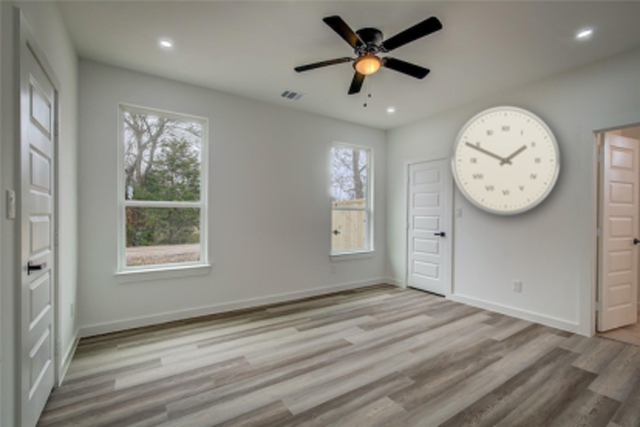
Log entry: {"hour": 1, "minute": 49}
